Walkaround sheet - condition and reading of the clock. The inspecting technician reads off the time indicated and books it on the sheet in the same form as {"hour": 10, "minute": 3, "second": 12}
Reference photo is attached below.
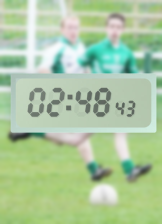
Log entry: {"hour": 2, "minute": 48, "second": 43}
